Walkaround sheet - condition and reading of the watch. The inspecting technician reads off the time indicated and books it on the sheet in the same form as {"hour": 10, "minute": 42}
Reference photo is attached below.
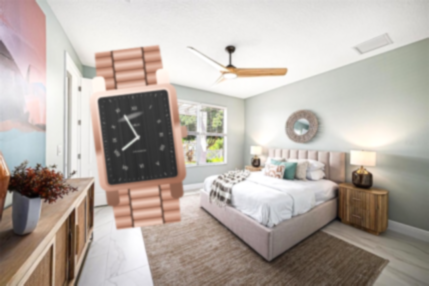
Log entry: {"hour": 7, "minute": 56}
